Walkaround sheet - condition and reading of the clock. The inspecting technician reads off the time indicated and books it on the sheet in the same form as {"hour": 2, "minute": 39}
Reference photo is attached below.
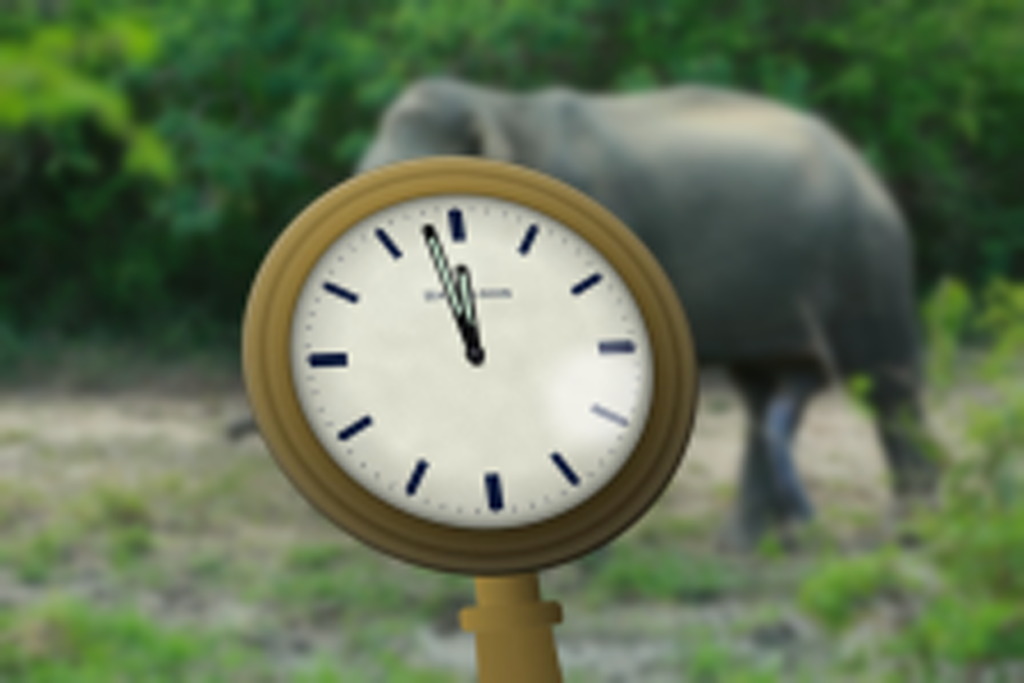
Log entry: {"hour": 11, "minute": 58}
